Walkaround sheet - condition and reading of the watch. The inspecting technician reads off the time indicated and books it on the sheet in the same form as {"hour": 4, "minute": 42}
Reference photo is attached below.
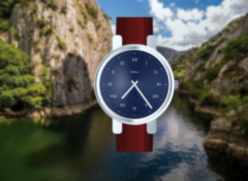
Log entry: {"hour": 7, "minute": 24}
